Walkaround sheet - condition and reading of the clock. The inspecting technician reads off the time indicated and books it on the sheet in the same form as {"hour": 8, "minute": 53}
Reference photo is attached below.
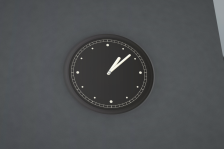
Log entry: {"hour": 1, "minute": 8}
